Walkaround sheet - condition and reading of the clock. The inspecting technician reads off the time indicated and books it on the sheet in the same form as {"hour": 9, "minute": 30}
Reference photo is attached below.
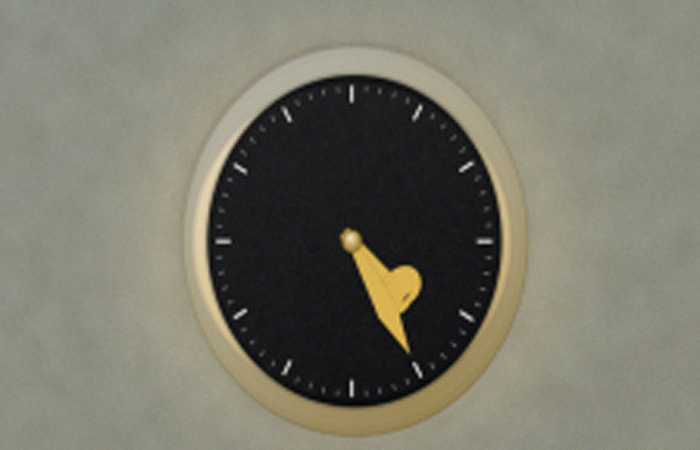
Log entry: {"hour": 4, "minute": 25}
